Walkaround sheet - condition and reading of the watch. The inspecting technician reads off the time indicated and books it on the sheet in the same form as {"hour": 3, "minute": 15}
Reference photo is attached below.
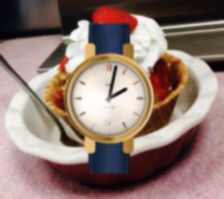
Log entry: {"hour": 2, "minute": 2}
